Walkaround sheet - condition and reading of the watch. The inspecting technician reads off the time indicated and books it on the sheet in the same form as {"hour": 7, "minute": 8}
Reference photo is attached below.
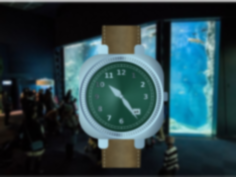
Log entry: {"hour": 10, "minute": 24}
